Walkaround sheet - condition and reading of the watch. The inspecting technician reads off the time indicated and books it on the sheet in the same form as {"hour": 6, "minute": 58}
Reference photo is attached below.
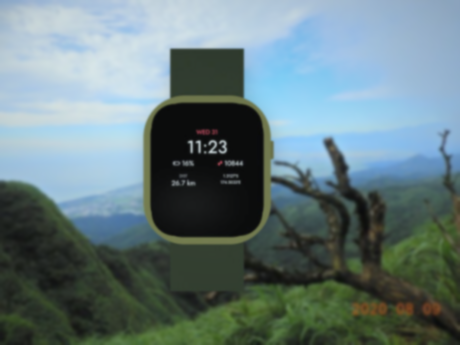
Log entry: {"hour": 11, "minute": 23}
